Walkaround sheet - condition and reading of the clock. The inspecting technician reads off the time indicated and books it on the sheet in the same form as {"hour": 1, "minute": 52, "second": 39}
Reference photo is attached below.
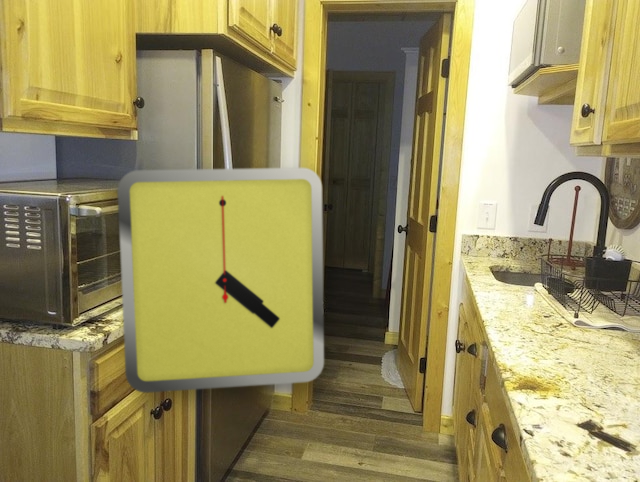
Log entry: {"hour": 4, "minute": 22, "second": 0}
